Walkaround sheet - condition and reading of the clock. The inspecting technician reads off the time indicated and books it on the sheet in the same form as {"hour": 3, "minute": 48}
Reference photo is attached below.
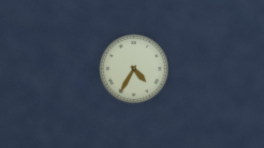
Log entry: {"hour": 4, "minute": 35}
